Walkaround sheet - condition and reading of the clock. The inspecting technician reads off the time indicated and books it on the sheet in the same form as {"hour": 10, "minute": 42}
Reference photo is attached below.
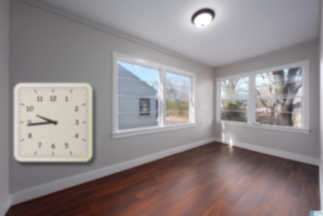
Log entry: {"hour": 9, "minute": 44}
